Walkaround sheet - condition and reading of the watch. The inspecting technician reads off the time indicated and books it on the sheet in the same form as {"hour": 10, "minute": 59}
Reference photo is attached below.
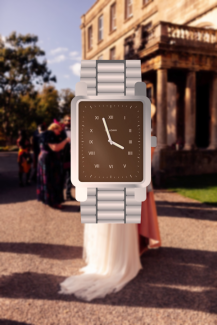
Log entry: {"hour": 3, "minute": 57}
